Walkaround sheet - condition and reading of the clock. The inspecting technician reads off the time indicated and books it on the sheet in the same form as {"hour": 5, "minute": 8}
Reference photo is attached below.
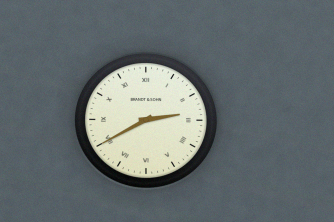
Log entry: {"hour": 2, "minute": 40}
